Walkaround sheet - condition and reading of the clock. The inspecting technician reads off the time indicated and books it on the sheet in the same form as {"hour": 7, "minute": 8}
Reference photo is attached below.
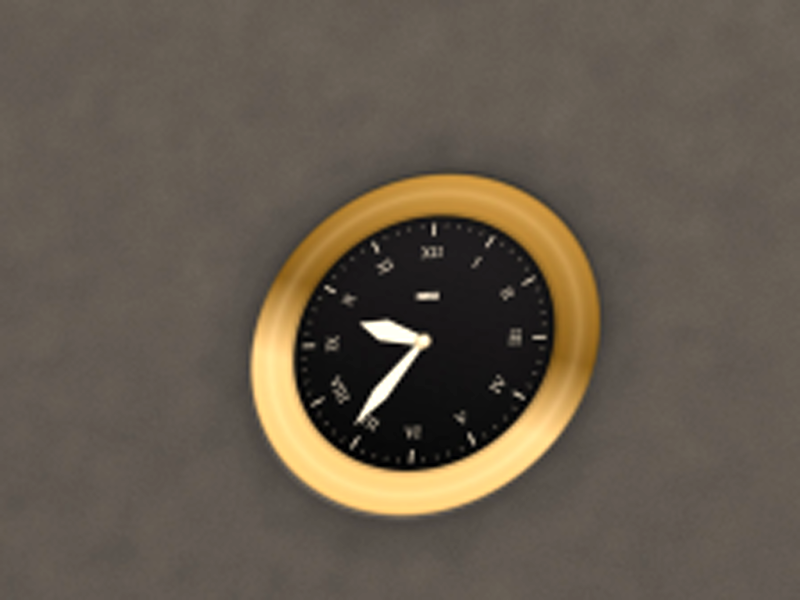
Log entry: {"hour": 9, "minute": 36}
